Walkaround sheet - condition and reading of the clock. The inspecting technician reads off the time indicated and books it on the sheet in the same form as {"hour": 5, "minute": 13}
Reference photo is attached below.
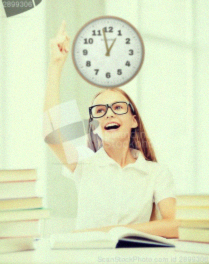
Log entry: {"hour": 12, "minute": 58}
